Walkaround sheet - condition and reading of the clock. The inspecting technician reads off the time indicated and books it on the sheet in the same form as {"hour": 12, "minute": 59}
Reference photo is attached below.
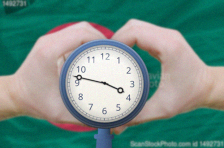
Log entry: {"hour": 3, "minute": 47}
